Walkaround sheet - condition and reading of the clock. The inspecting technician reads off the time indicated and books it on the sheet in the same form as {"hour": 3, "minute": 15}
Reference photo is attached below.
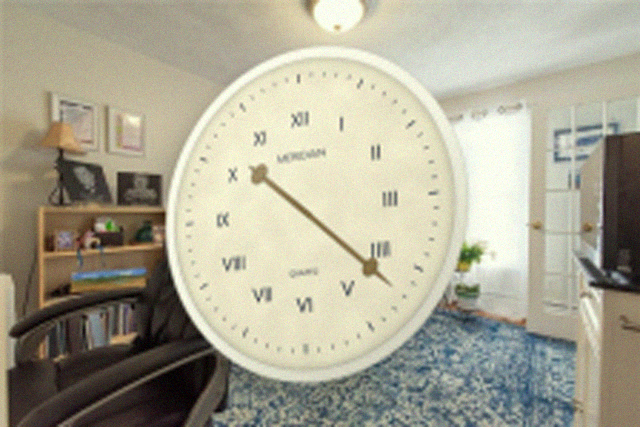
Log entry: {"hour": 10, "minute": 22}
